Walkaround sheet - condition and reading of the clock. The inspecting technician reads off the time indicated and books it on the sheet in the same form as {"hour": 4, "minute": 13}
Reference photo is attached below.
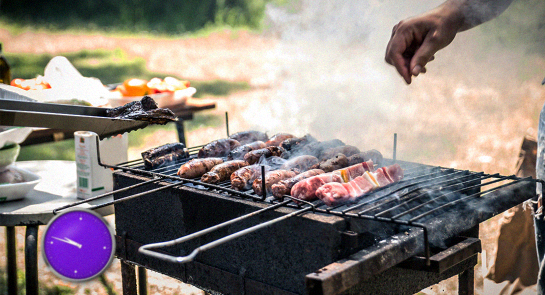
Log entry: {"hour": 9, "minute": 47}
